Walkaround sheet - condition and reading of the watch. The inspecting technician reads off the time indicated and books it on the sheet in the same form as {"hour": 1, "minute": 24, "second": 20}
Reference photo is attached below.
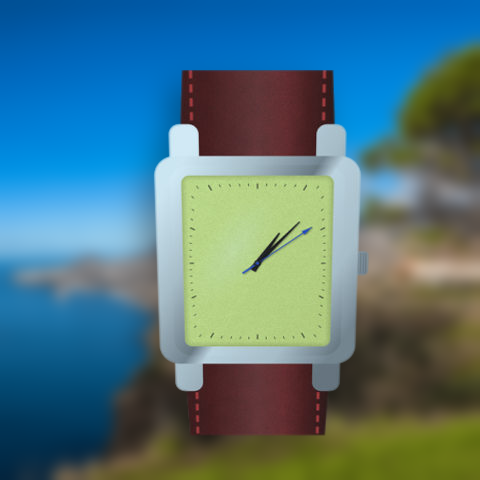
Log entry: {"hour": 1, "minute": 7, "second": 9}
